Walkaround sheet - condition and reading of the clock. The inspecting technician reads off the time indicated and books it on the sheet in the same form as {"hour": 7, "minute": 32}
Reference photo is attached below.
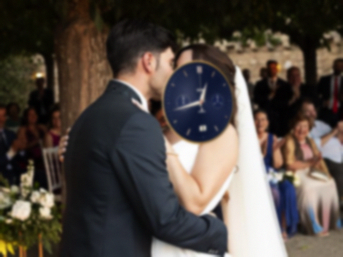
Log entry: {"hour": 12, "minute": 43}
